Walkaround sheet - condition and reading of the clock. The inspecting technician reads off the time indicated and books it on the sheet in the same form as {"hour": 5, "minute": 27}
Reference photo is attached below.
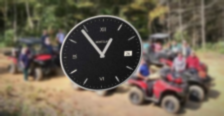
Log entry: {"hour": 12, "minute": 54}
